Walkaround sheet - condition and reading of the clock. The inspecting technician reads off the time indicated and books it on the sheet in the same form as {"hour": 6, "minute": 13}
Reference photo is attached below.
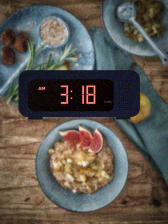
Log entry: {"hour": 3, "minute": 18}
